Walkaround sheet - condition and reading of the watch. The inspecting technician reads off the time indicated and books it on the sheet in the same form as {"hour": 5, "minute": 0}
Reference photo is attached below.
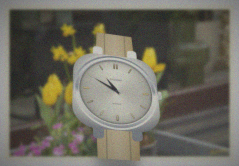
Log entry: {"hour": 10, "minute": 50}
